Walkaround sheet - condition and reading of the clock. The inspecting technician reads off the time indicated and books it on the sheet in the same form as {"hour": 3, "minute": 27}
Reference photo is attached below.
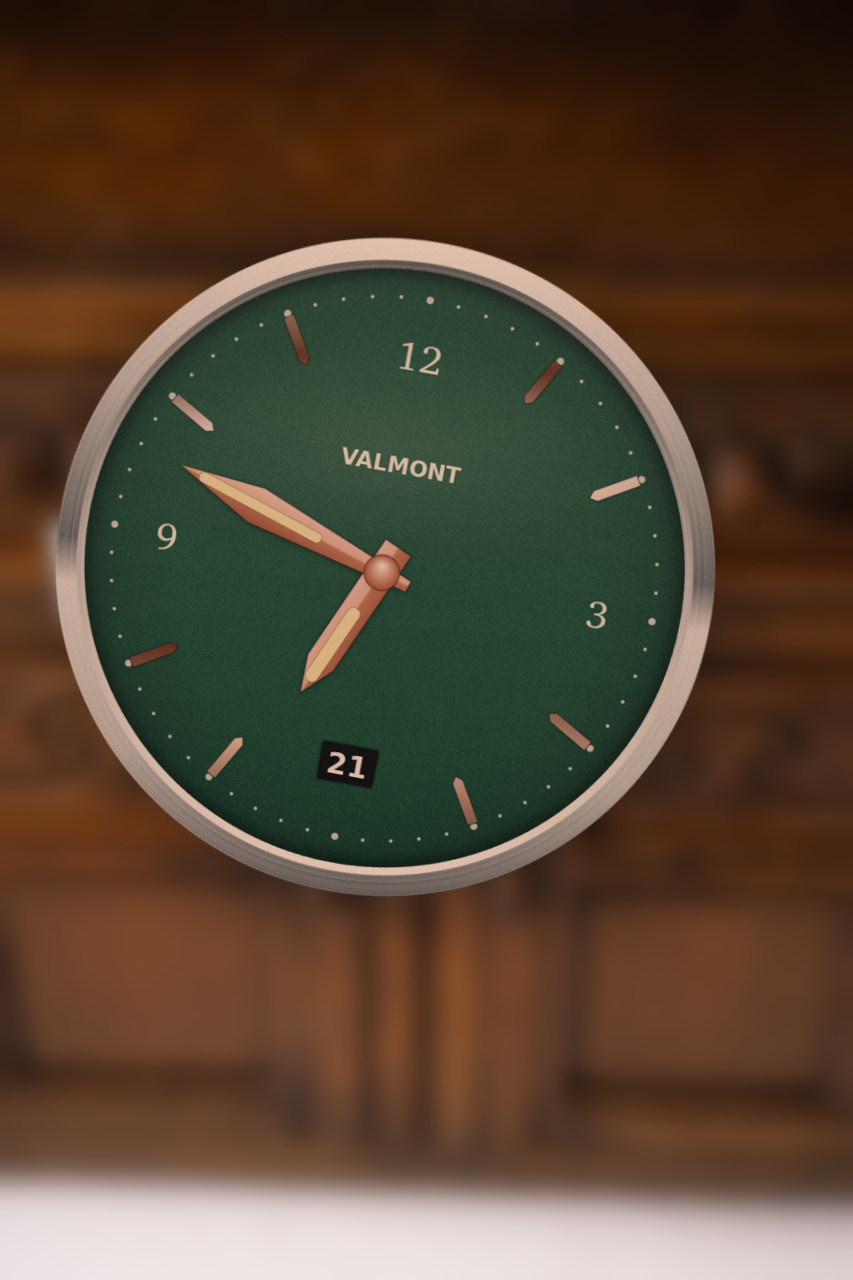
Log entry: {"hour": 6, "minute": 48}
